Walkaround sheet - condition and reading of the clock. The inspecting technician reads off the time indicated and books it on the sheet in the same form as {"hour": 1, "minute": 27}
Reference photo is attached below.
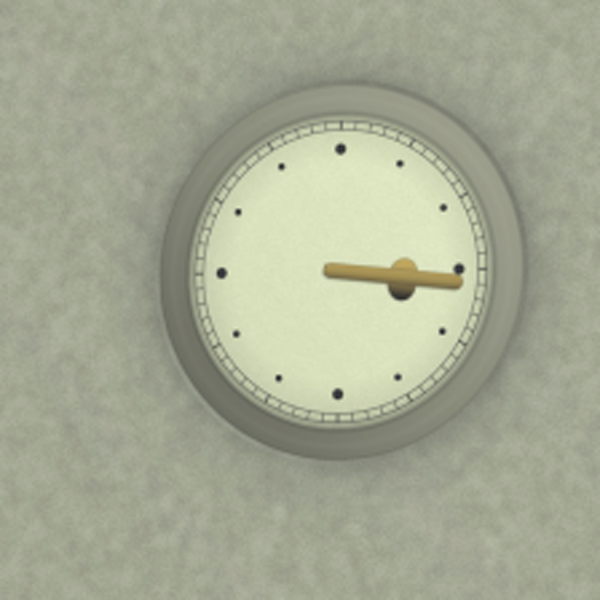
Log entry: {"hour": 3, "minute": 16}
